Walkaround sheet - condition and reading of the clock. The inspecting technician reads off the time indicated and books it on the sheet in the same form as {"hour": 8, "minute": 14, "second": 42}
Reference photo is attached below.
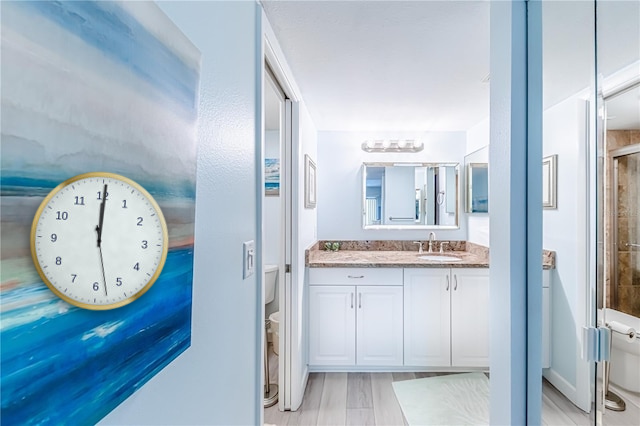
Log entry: {"hour": 12, "minute": 0, "second": 28}
